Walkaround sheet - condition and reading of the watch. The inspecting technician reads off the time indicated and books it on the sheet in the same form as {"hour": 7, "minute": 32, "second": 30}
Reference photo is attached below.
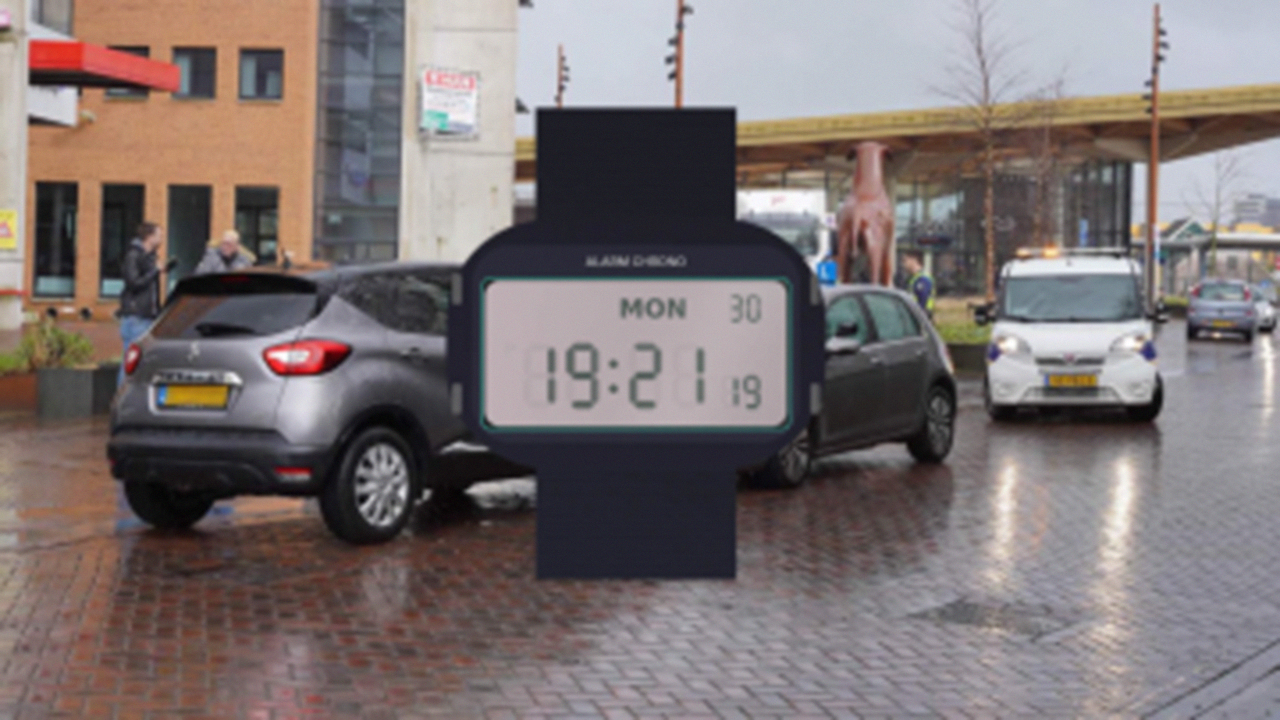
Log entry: {"hour": 19, "minute": 21, "second": 19}
